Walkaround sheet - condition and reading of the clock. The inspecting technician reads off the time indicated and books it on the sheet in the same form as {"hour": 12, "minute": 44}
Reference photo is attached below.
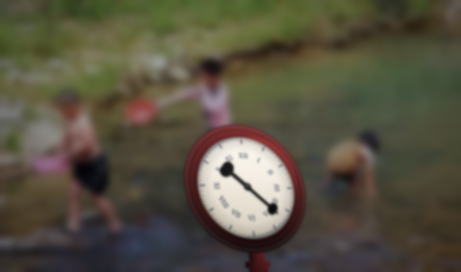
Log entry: {"hour": 10, "minute": 22}
